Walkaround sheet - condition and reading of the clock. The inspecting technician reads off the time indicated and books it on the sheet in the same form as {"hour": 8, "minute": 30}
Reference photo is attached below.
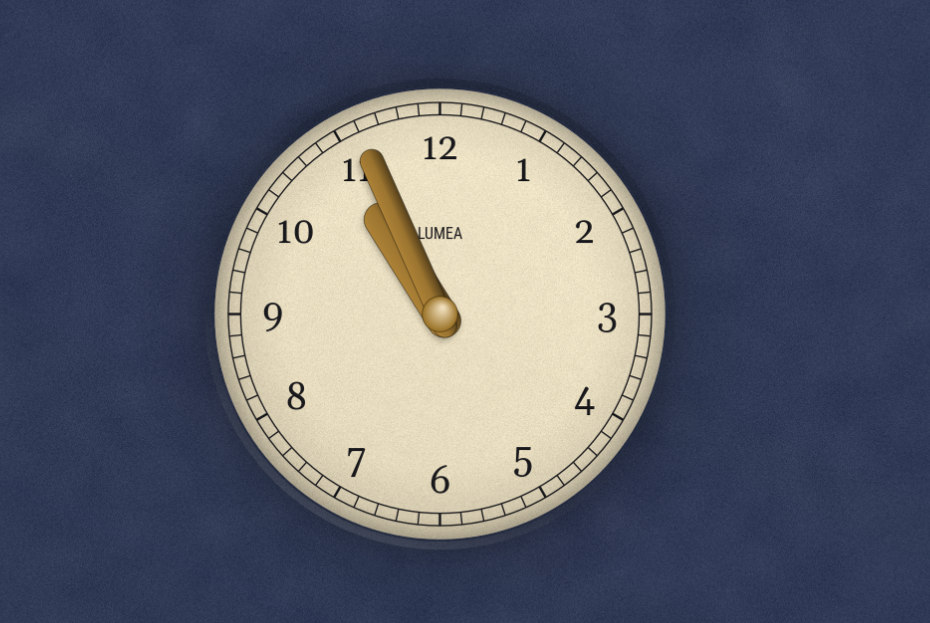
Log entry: {"hour": 10, "minute": 56}
